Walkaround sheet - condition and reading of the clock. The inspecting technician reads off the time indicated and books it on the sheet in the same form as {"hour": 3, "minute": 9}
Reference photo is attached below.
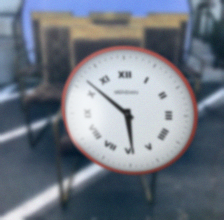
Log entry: {"hour": 5, "minute": 52}
